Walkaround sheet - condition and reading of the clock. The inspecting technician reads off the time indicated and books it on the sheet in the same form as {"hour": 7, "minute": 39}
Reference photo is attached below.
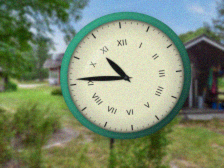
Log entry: {"hour": 10, "minute": 46}
